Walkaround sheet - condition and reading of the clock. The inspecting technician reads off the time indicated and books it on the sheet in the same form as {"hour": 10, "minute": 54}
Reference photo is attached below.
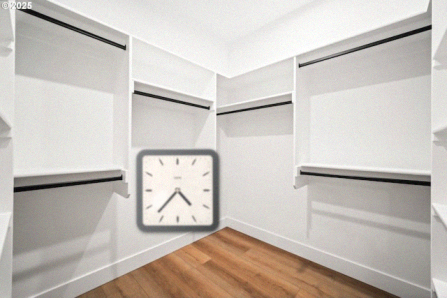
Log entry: {"hour": 4, "minute": 37}
